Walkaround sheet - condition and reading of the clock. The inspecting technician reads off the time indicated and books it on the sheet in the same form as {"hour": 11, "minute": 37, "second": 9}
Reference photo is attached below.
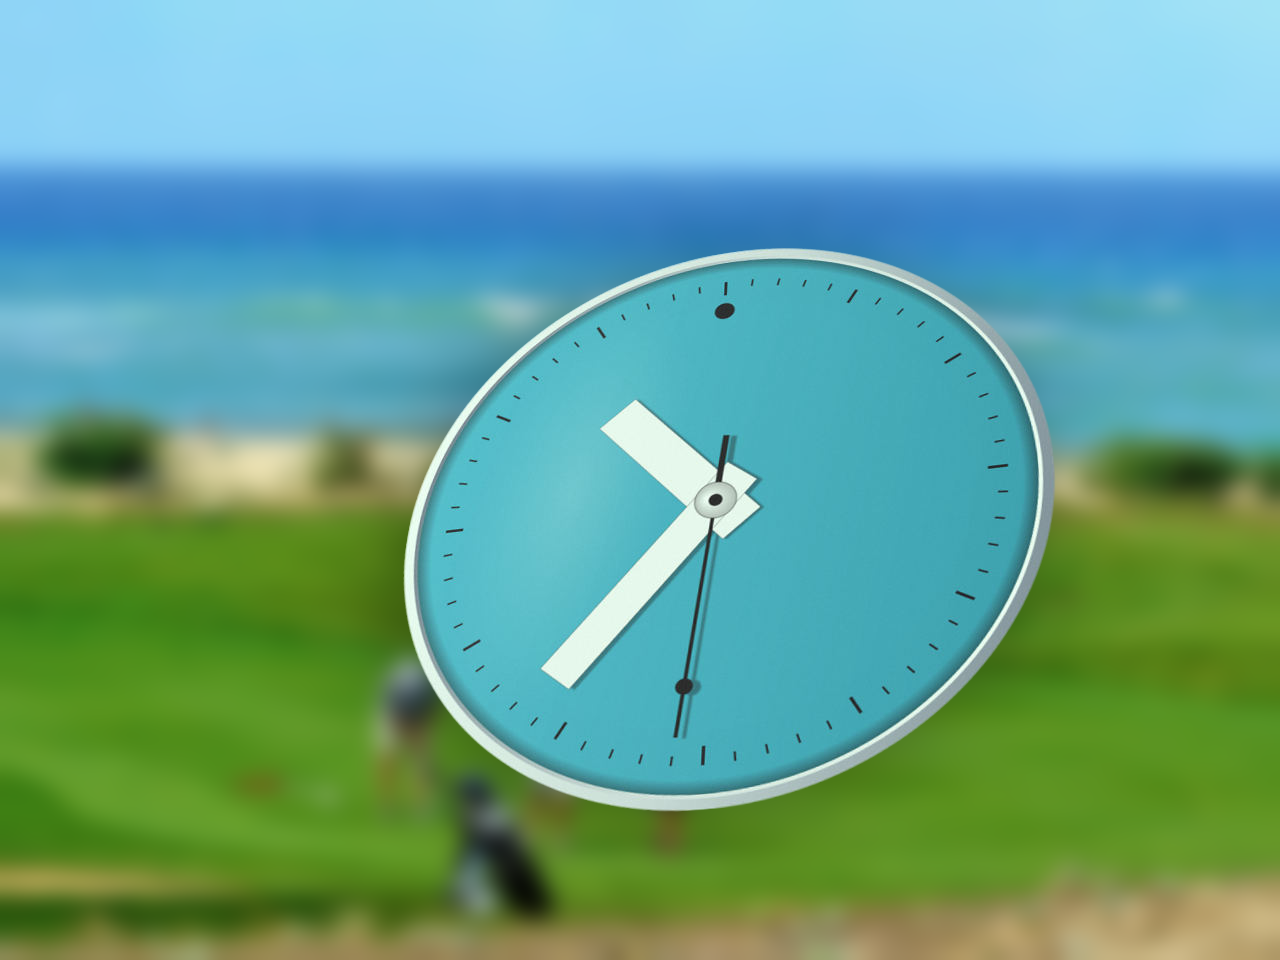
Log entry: {"hour": 10, "minute": 36, "second": 31}
